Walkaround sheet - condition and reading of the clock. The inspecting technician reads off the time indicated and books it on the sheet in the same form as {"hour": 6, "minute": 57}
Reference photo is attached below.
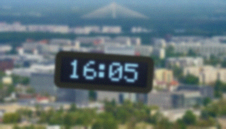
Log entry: {"hour": 16, "minute": 5}
